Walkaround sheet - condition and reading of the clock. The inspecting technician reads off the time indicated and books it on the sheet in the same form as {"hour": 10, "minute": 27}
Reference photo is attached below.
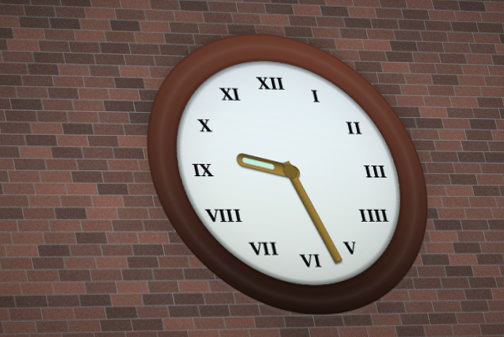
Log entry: {"hour": 9, "minute": 27}
